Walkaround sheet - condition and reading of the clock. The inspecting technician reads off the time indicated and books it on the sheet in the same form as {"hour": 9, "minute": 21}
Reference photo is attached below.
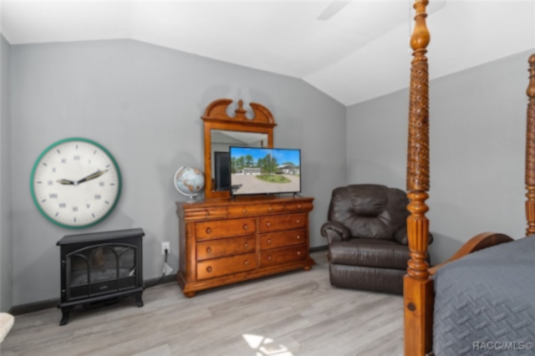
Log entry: {"hour": 9, "minute": 11}
